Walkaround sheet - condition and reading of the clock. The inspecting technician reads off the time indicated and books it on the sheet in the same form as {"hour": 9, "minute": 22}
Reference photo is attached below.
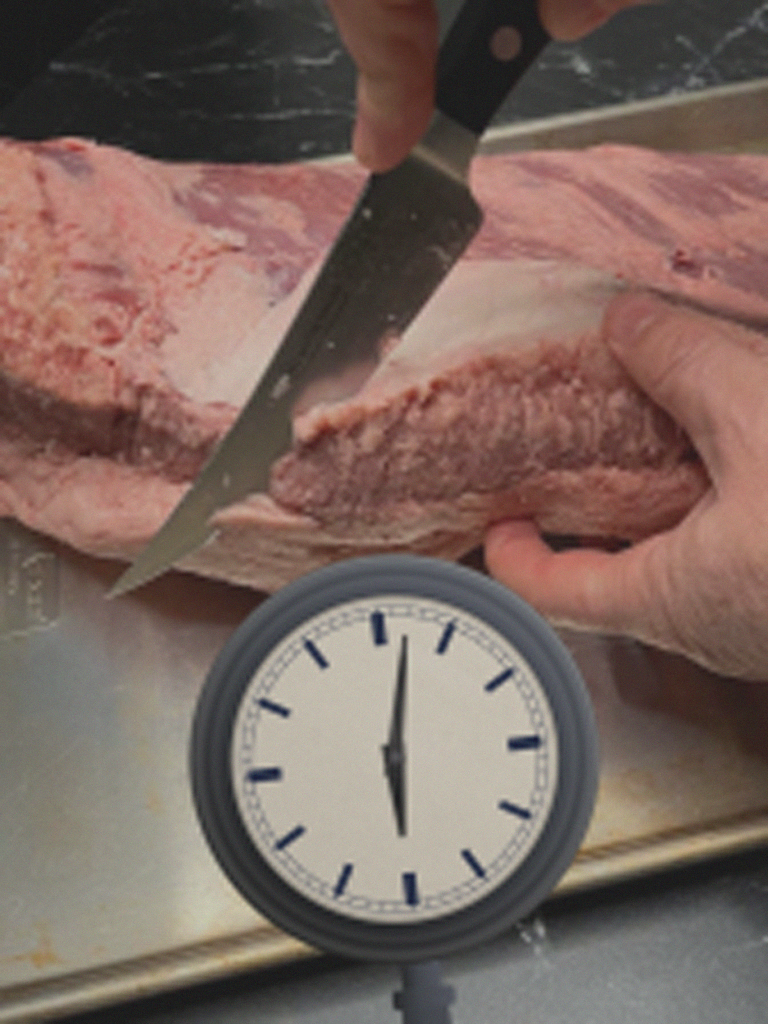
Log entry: {"hour": 6, "minute": 2}
